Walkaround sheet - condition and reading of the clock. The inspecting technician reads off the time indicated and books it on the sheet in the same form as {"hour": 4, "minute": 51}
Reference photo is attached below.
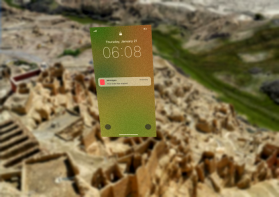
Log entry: {"hour": 6, "minute": 8}
